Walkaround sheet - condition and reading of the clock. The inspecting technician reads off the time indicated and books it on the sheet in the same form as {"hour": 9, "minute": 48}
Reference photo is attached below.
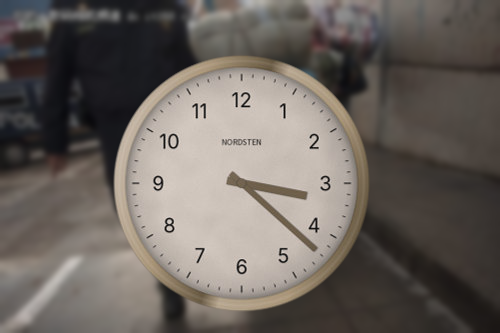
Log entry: {"hour": 3, "minute": 22}
